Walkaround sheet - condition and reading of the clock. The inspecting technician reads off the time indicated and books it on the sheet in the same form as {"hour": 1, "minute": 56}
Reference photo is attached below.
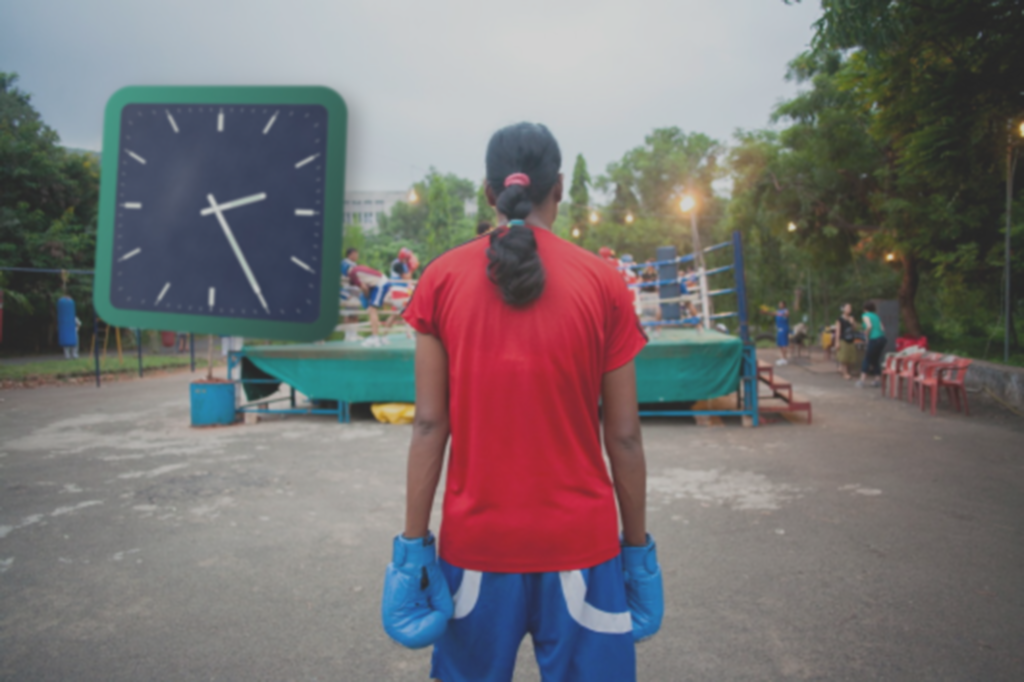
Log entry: {"hour": 2, "minute": 25}
